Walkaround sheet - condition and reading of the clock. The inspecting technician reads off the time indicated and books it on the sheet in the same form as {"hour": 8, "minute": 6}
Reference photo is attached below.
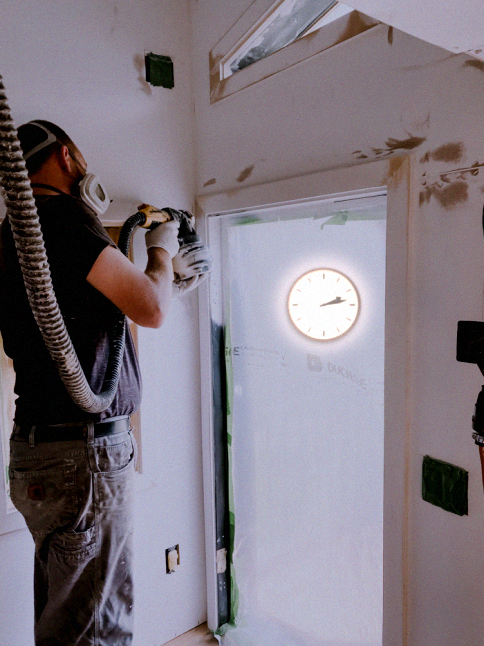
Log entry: {"hour": 2, "minute": 13}
